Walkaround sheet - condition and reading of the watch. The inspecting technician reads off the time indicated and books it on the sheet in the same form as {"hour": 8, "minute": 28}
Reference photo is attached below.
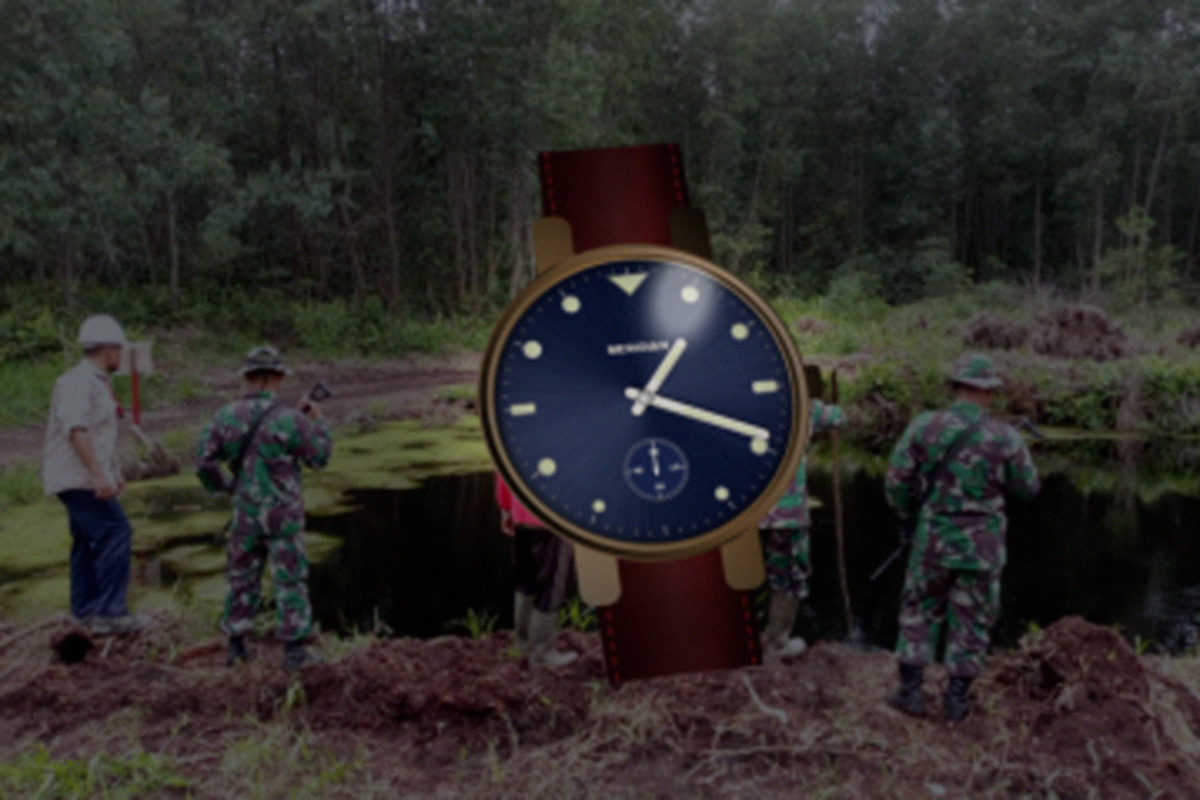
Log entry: {"hour": 1, "minute": 19}
